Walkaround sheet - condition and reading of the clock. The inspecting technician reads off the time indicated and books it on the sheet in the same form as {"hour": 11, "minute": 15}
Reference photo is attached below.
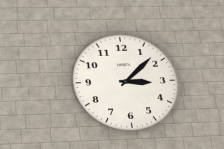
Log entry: {"hour": 3, "minute": 8}
